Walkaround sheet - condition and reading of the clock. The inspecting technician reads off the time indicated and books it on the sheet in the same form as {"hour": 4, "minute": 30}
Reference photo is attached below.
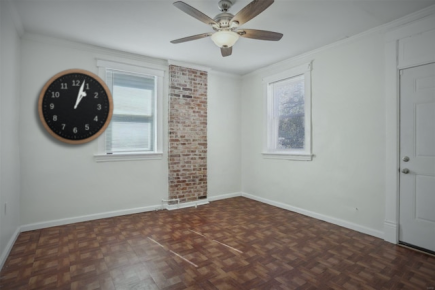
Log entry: {"hour": 1, "minute": 3}
